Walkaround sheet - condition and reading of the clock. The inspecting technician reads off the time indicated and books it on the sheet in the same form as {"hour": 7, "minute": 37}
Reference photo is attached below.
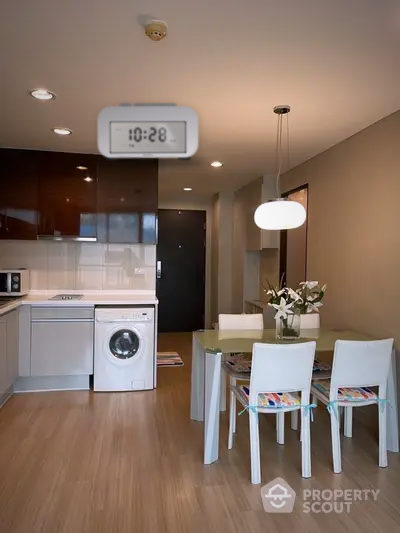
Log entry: {"hour": 10, "minute": 28}
